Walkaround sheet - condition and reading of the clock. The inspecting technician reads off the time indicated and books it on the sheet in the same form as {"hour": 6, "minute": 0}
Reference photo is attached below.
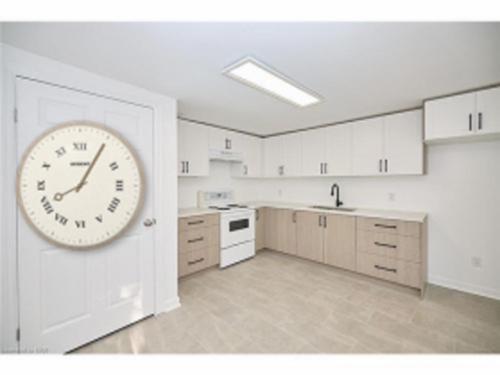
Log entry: {"hour": 8, "minute": 5}
